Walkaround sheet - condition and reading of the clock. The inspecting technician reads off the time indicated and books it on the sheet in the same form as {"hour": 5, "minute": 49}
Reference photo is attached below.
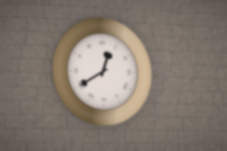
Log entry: {"hour": 12, "minute": 40}
